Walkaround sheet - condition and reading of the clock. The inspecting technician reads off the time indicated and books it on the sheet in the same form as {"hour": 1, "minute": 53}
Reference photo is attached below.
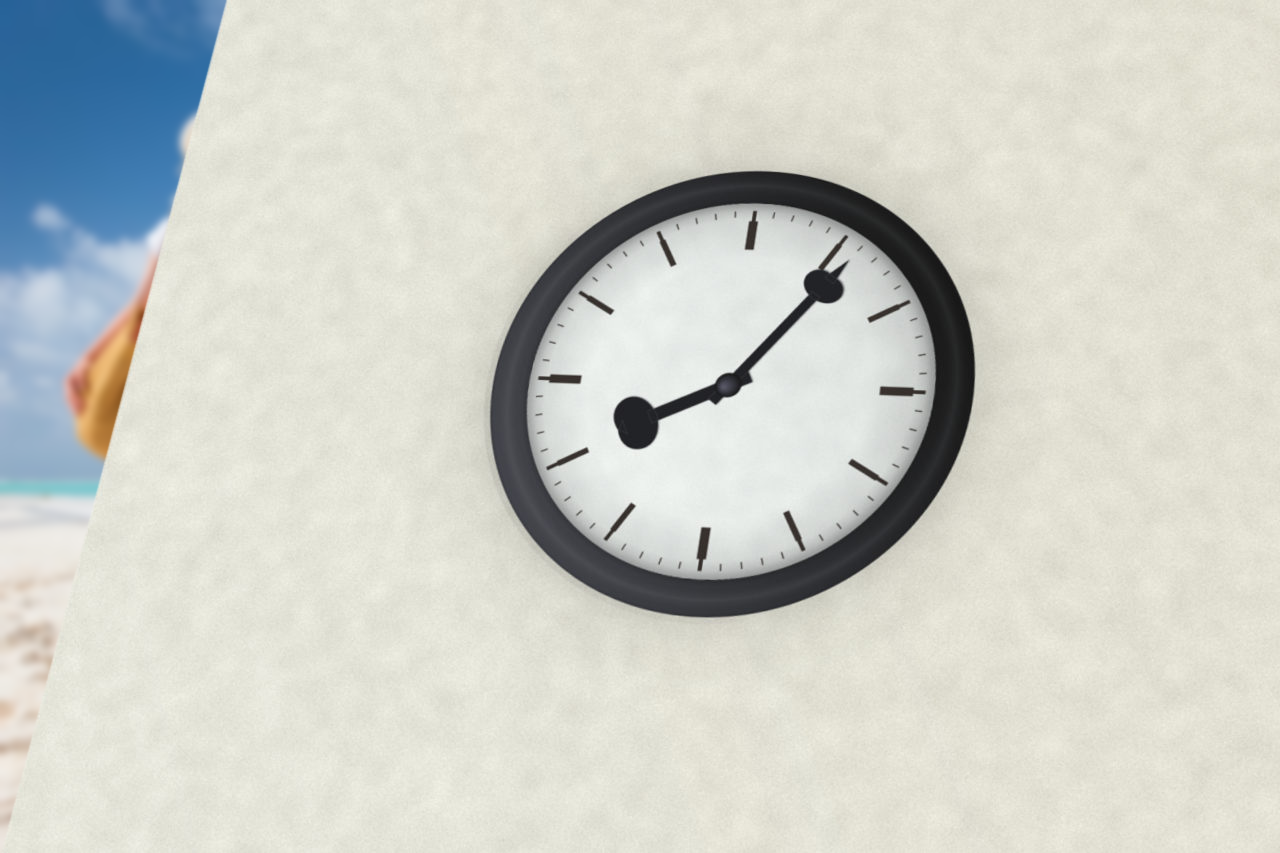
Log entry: {"hour": 8, "minute": 6}
